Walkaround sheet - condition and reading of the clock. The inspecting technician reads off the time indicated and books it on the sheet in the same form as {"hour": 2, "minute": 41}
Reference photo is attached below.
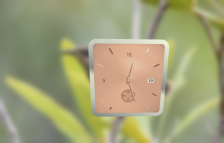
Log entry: {"hour": 12, "minute": 27}
